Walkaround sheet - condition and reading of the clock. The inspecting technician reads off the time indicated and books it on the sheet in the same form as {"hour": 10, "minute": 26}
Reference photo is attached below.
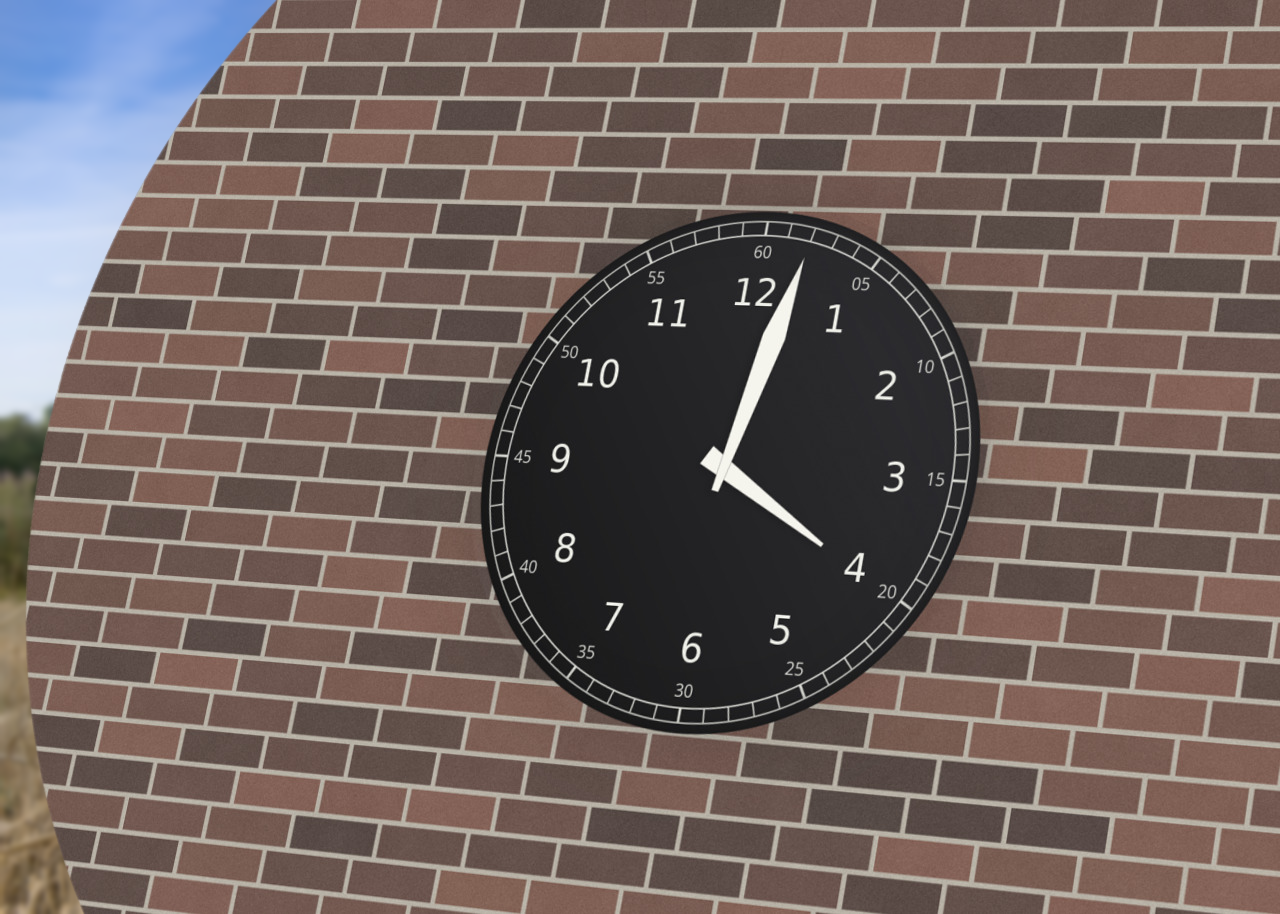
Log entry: {"hour": 4, "minute": 2}
